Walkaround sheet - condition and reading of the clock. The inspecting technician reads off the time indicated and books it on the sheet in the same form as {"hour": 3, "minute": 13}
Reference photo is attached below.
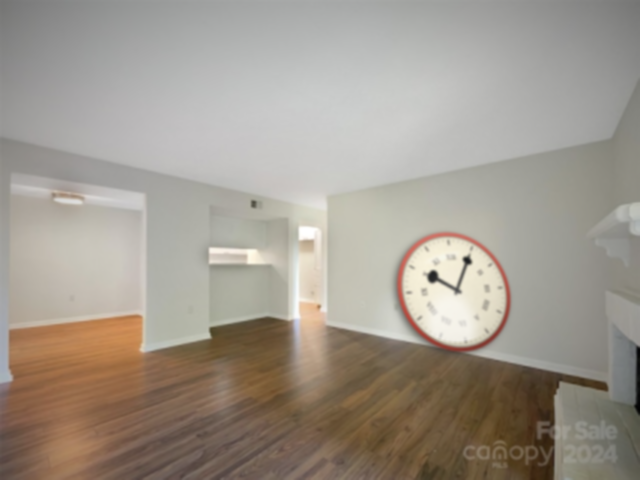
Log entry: {"hour": 10, "minute": 5}
